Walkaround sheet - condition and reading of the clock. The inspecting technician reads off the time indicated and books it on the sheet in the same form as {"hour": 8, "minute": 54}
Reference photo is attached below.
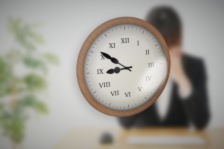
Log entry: {"hour": 8, "minute": 51}
